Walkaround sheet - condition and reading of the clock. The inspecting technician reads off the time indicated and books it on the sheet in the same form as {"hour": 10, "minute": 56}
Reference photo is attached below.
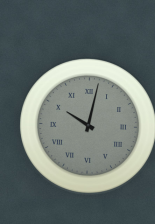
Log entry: {"hour": 10, "minute": 2}
